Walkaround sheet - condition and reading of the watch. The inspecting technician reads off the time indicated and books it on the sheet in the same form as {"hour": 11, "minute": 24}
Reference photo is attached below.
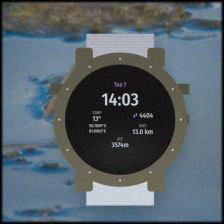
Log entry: {"hour": 14, "minute": 3}
